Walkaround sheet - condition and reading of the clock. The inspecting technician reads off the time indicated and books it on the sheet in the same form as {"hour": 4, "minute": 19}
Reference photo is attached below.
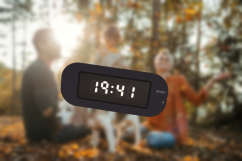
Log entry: {"hour": 19, "minute": 41}
